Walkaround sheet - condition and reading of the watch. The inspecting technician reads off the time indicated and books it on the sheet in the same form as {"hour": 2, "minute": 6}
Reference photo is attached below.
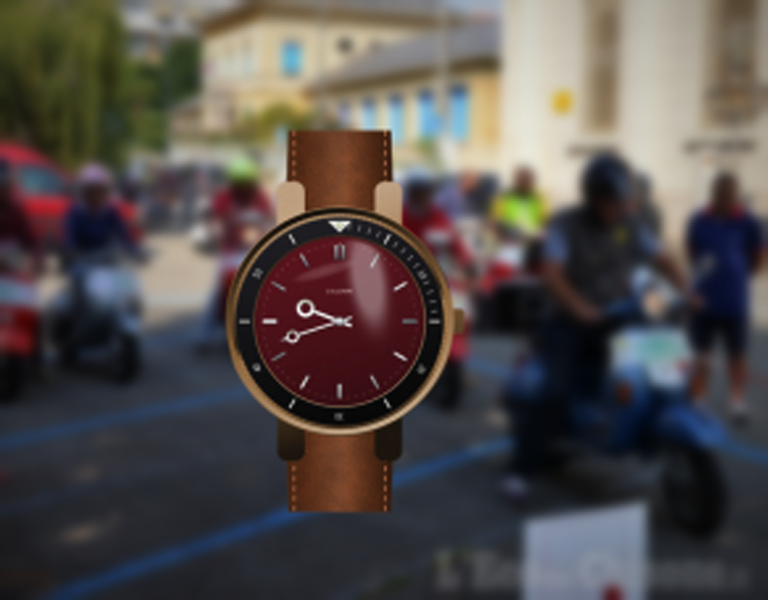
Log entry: {"hour": 9, "minute": 42}
